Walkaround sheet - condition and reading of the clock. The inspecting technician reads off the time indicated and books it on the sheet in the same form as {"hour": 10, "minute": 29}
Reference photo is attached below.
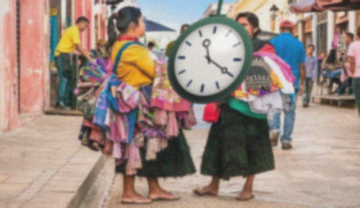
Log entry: {"hour": 11, "minute": 20}
